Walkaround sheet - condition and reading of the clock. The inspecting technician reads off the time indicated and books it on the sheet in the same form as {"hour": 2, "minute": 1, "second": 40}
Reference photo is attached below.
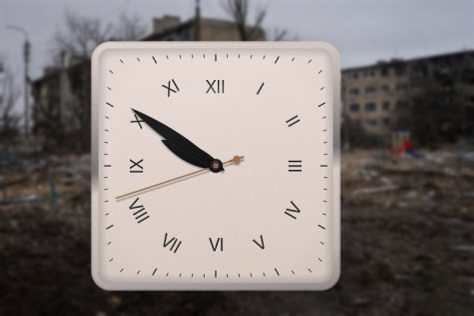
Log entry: {"hour": 9, "minute": 50, "second": 42}
